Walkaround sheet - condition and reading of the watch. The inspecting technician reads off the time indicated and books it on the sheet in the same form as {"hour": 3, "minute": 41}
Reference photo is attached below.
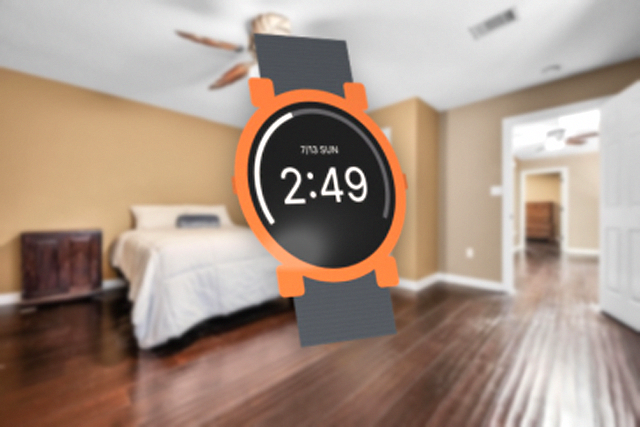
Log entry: {"hour": 2, "minute": 49}
